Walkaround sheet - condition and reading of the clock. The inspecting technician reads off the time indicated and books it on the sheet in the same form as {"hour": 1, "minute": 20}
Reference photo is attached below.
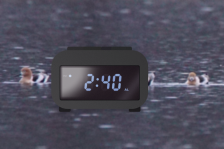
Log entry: {"hour": 2, "minute": 40}
